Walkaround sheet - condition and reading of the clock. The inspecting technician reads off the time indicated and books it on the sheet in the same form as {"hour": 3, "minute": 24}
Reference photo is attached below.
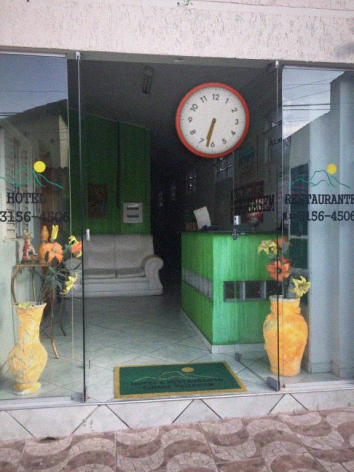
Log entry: {"hour": 6, "minute": 32}
